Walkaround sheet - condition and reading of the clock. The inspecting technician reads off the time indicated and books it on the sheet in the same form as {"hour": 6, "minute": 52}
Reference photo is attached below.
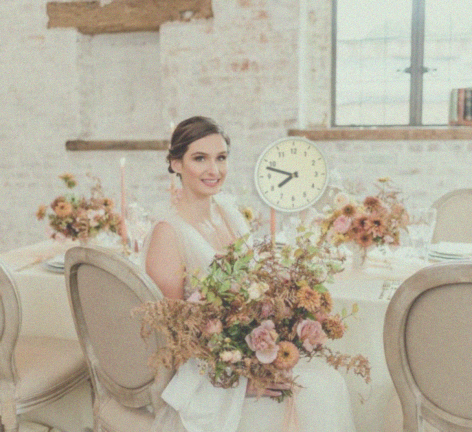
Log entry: {"hour": 7, "minute": 48}
